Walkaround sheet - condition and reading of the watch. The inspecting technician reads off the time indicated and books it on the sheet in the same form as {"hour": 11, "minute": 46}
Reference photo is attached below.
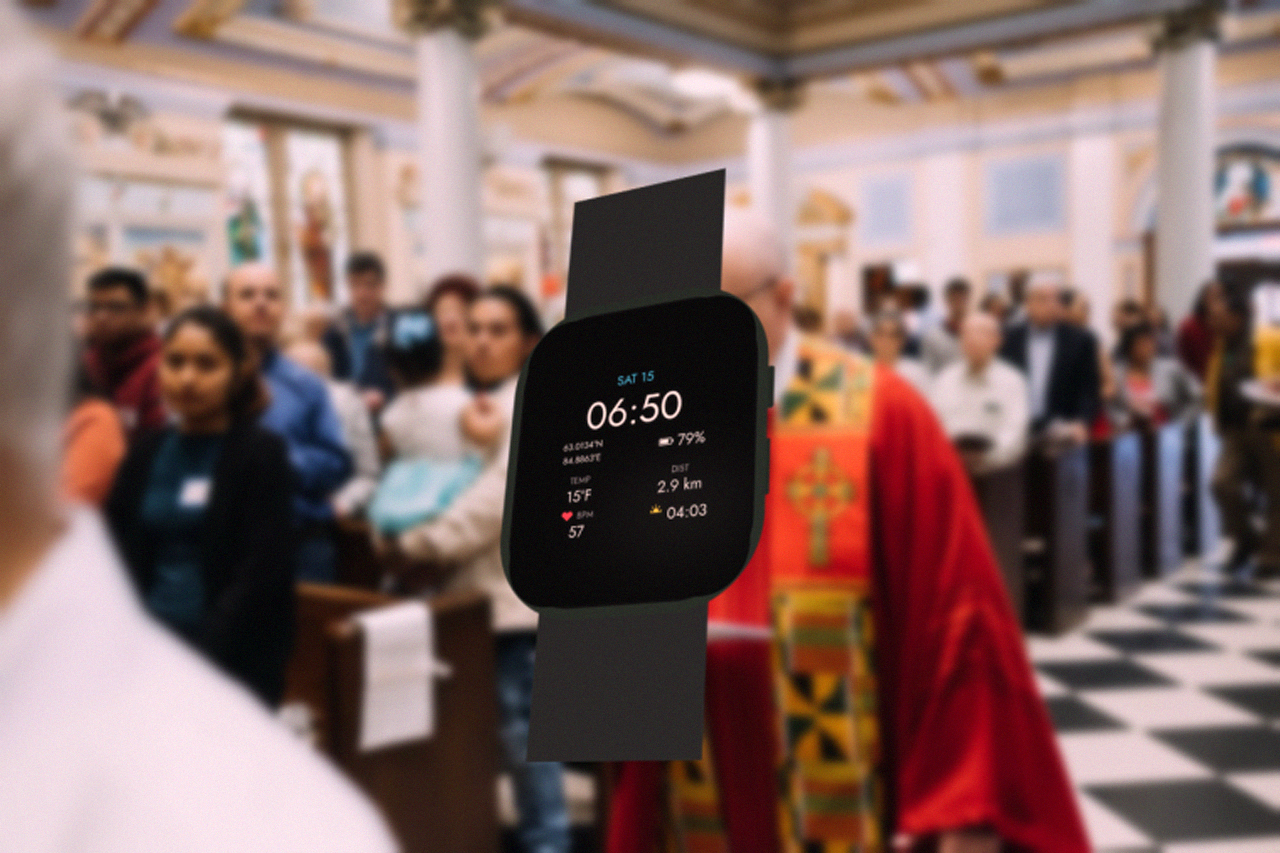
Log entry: {"hour": 6, "minute": 50}
